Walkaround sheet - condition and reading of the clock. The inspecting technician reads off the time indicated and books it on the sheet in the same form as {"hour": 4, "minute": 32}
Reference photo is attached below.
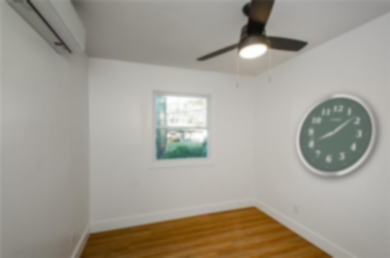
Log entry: {"hour": 8, "minute": 8}
